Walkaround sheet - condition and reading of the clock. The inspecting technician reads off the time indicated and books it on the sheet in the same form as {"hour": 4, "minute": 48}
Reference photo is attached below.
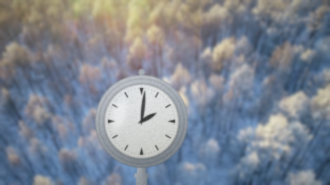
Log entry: {"hour": 2, "minute": 1}
